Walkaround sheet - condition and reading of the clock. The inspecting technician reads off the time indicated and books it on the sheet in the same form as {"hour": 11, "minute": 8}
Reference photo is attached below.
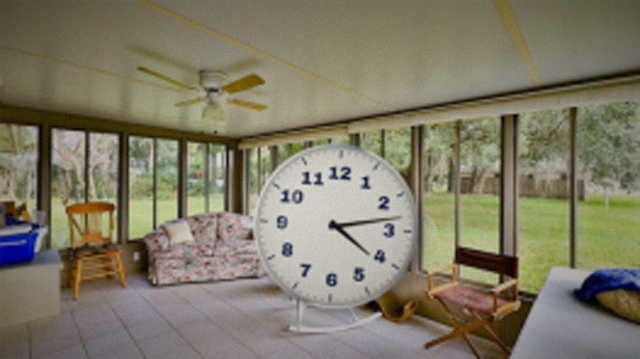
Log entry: {"hour": 4, "minute": 13}
